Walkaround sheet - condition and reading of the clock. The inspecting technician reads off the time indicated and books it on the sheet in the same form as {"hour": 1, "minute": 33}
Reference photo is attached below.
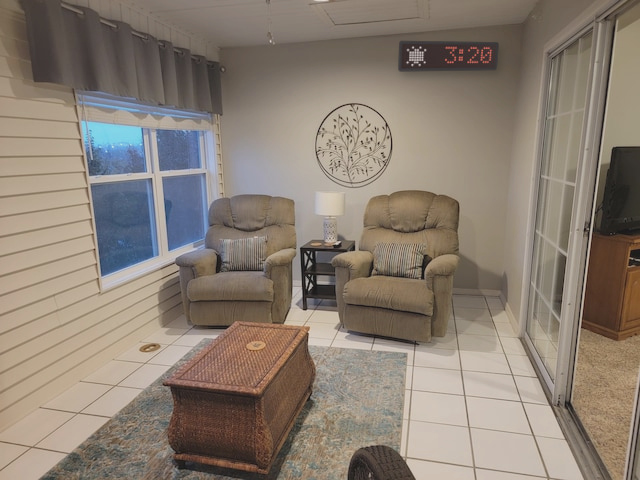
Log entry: {"hour": 3, "minute": 20}
